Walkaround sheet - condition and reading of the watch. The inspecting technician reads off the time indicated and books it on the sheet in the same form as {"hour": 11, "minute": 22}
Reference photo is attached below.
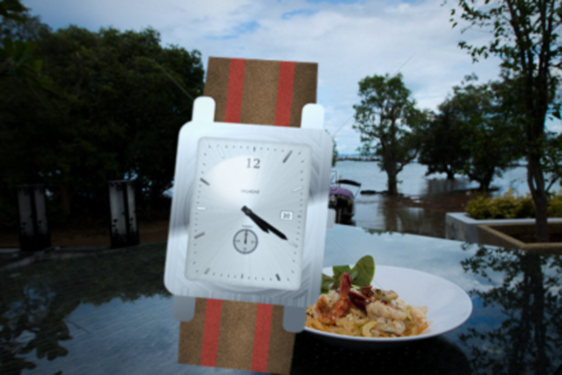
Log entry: {"hour": 4, "minute": 20}
